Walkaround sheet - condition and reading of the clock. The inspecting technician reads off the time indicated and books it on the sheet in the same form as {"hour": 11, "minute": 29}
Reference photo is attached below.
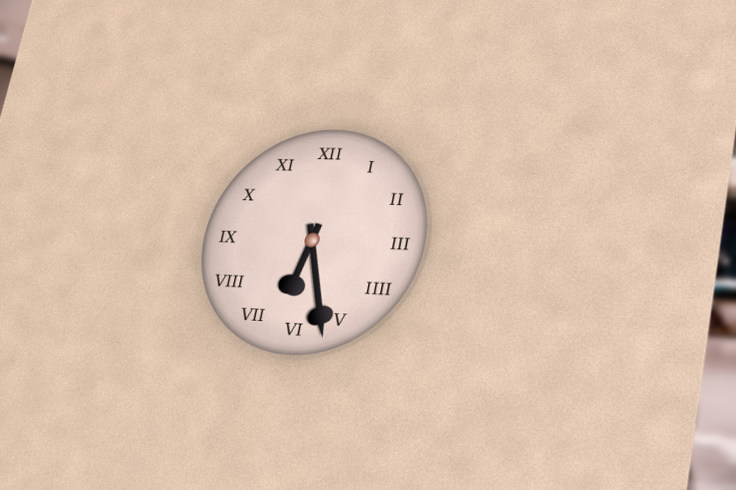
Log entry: {"hour": 6, "minute": 27}
